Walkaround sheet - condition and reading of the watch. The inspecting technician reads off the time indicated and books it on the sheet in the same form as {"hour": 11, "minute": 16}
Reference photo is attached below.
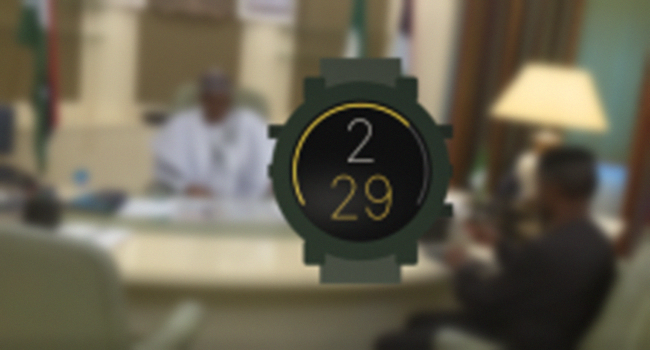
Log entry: {"hour": 2, "minute": 29}
